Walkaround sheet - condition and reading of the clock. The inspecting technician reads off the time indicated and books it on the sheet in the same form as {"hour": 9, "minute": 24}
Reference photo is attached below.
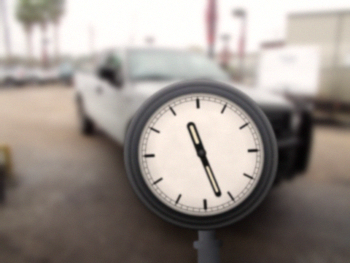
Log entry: {"hour": 11, "minute": 27}
